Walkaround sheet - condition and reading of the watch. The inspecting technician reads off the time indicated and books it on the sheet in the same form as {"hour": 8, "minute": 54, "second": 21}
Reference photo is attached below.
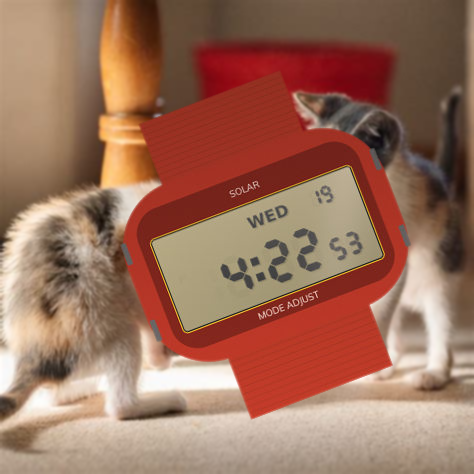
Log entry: {"hour": 4, "minute": 22, "second": 53}
